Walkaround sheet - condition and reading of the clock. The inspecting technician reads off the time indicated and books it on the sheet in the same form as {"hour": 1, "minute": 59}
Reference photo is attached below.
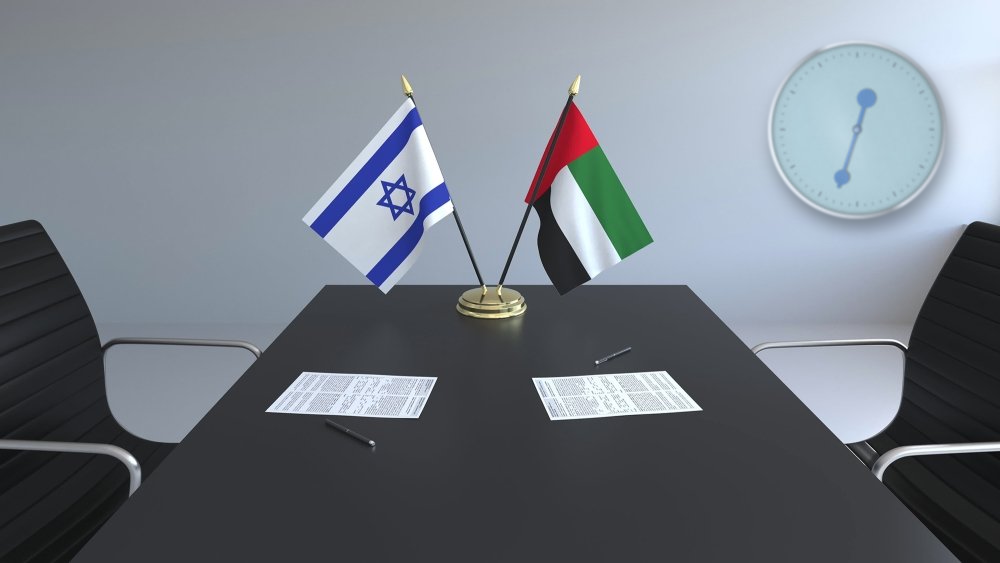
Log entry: {"hour": 12, "minute": 33}
